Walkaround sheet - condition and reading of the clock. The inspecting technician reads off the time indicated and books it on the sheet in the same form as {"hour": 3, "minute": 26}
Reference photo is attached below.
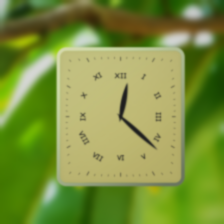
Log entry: {"hour": 12, "minute": 22}
